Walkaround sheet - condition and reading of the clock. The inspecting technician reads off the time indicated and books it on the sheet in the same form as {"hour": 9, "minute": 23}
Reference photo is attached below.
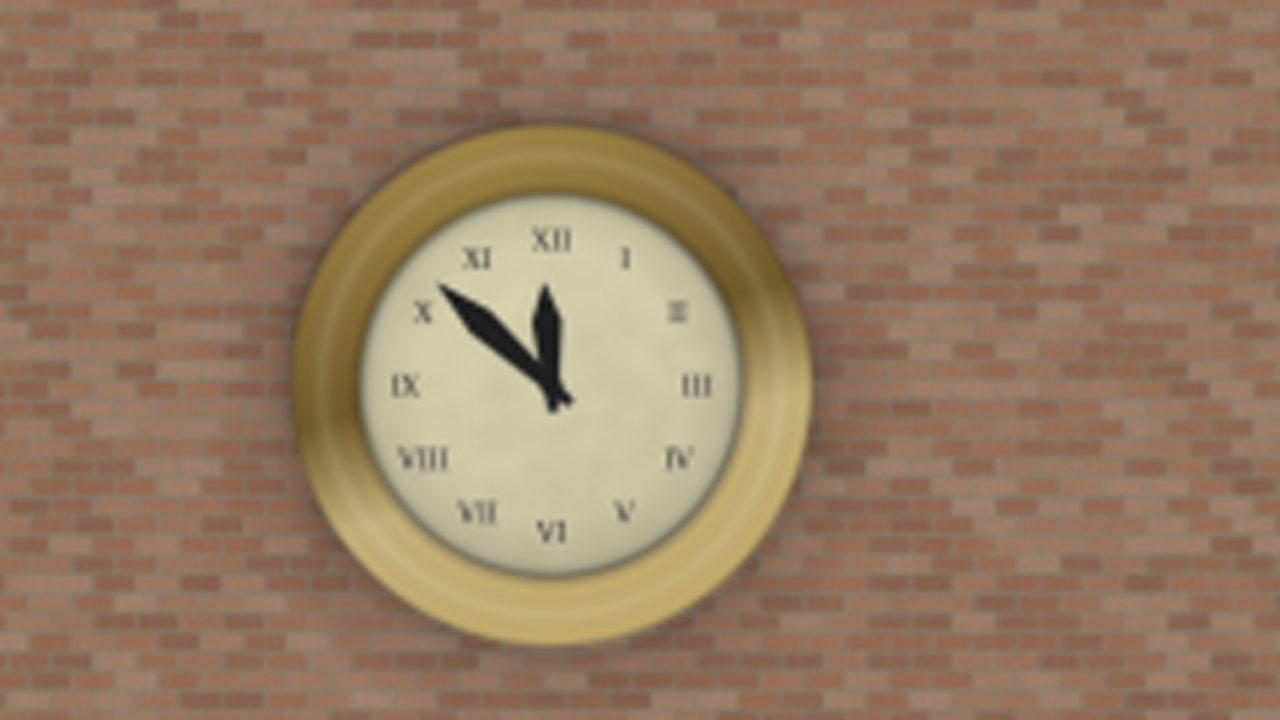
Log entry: {"hour": 11, "minute": 52}
